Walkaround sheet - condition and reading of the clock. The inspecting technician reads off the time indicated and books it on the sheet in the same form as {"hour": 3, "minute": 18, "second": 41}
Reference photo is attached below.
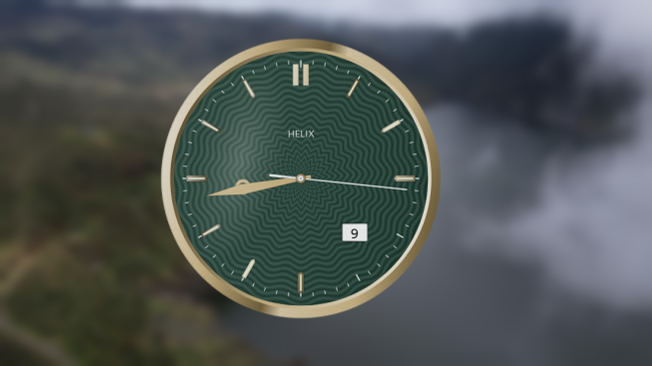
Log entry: {"hour": 8, "minute": 43, "second": 16}
